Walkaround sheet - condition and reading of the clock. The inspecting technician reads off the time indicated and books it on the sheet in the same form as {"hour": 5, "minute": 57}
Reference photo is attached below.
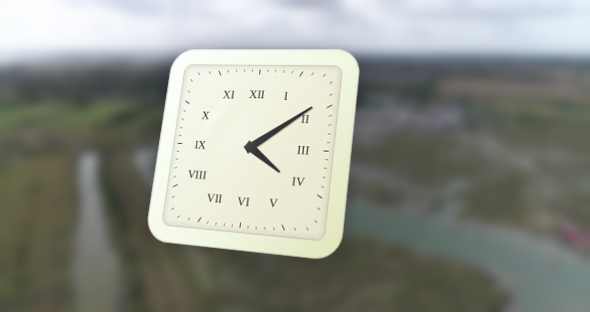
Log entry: {"hour": 4, "minute": 9}
